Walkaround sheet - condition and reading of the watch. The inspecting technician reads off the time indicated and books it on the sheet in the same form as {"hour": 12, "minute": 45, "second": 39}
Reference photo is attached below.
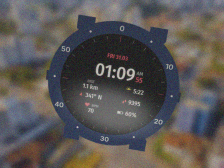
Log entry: {"hour": 1, "minute": 9, "second": 55}
